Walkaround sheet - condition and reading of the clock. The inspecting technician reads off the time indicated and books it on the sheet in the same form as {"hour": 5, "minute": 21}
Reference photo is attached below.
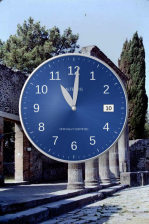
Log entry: {"hour": 11, "minute": 1}
